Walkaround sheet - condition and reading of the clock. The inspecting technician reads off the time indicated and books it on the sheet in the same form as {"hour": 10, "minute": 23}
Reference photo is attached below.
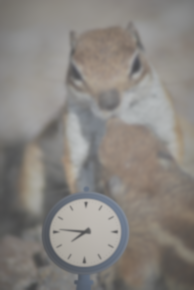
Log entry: {"hour": 7, "minute": 46}
